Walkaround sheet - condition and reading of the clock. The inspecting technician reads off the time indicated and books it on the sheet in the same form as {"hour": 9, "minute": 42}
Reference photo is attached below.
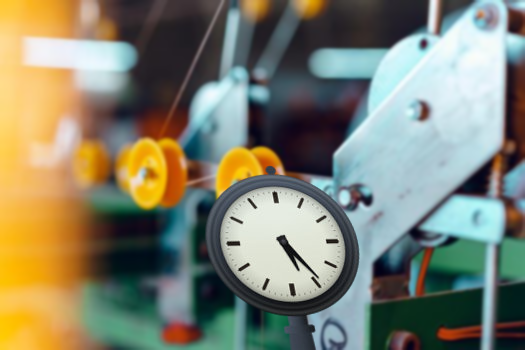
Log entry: {"hour": 5, "minute": 24}
